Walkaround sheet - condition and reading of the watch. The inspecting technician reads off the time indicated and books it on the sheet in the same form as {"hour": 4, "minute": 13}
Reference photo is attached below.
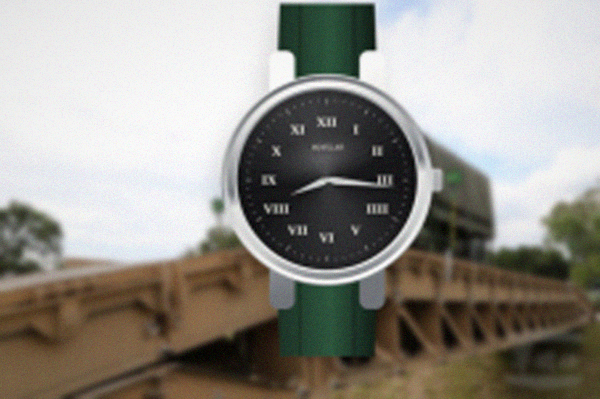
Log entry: {"hour": 8, "minute": 16}
